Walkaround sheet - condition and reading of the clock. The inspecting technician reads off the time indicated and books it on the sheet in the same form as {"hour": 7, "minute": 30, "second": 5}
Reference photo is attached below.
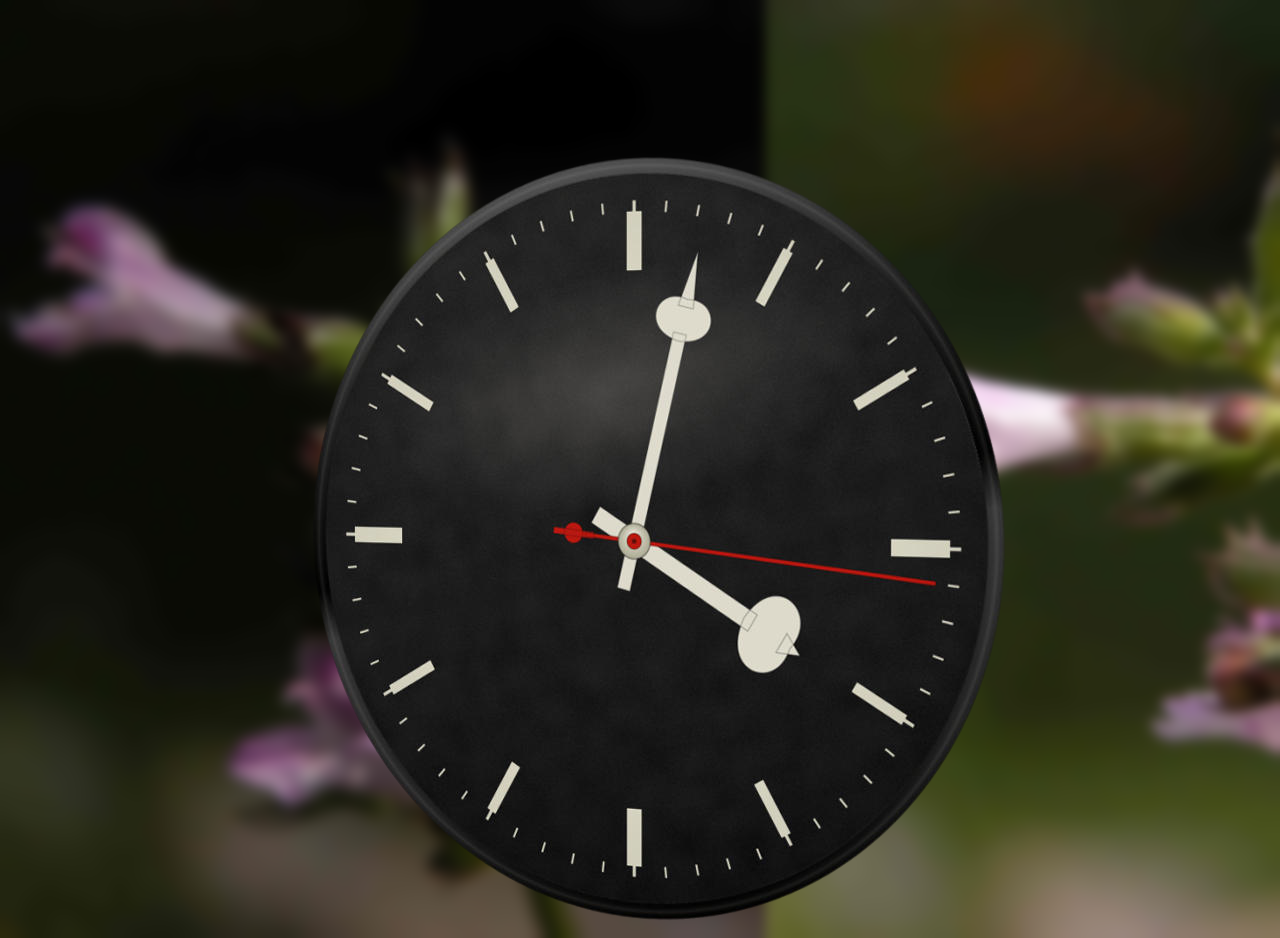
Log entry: {"hour": 4, "minute": 2, "second": 16}
